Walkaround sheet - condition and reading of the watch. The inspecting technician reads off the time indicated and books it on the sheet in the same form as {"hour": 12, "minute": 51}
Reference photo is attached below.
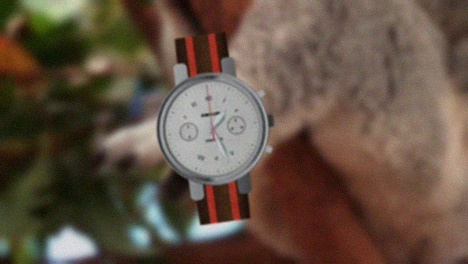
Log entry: {"hour": 1, "minute": 27}
